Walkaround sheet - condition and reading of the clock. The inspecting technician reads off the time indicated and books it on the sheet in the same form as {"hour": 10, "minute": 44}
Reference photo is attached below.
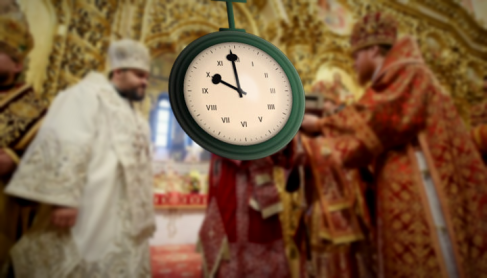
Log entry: {"hour": 9, "minute": 59}
